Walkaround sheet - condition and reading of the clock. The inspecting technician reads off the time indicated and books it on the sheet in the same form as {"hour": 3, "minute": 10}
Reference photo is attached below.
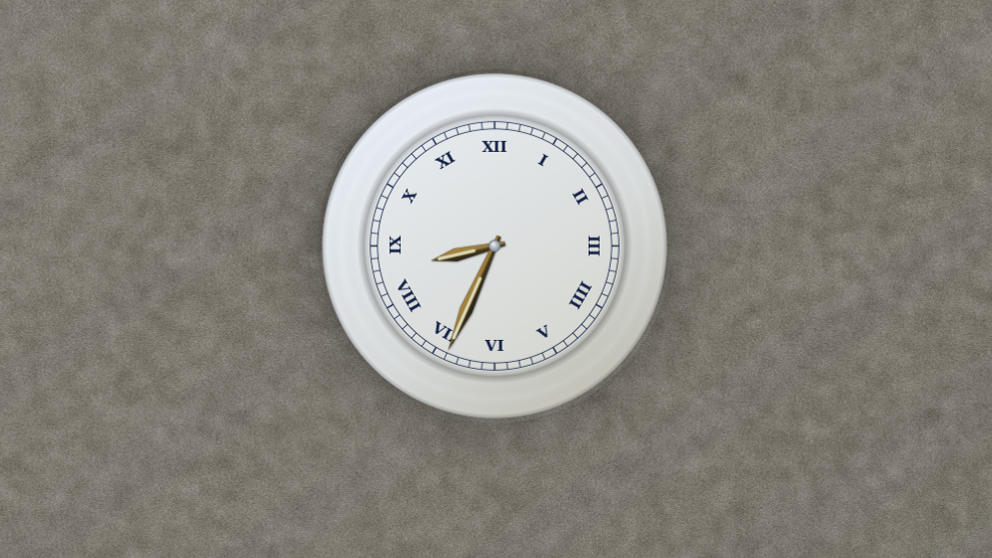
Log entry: {"hour": 8, "minute": 34}
